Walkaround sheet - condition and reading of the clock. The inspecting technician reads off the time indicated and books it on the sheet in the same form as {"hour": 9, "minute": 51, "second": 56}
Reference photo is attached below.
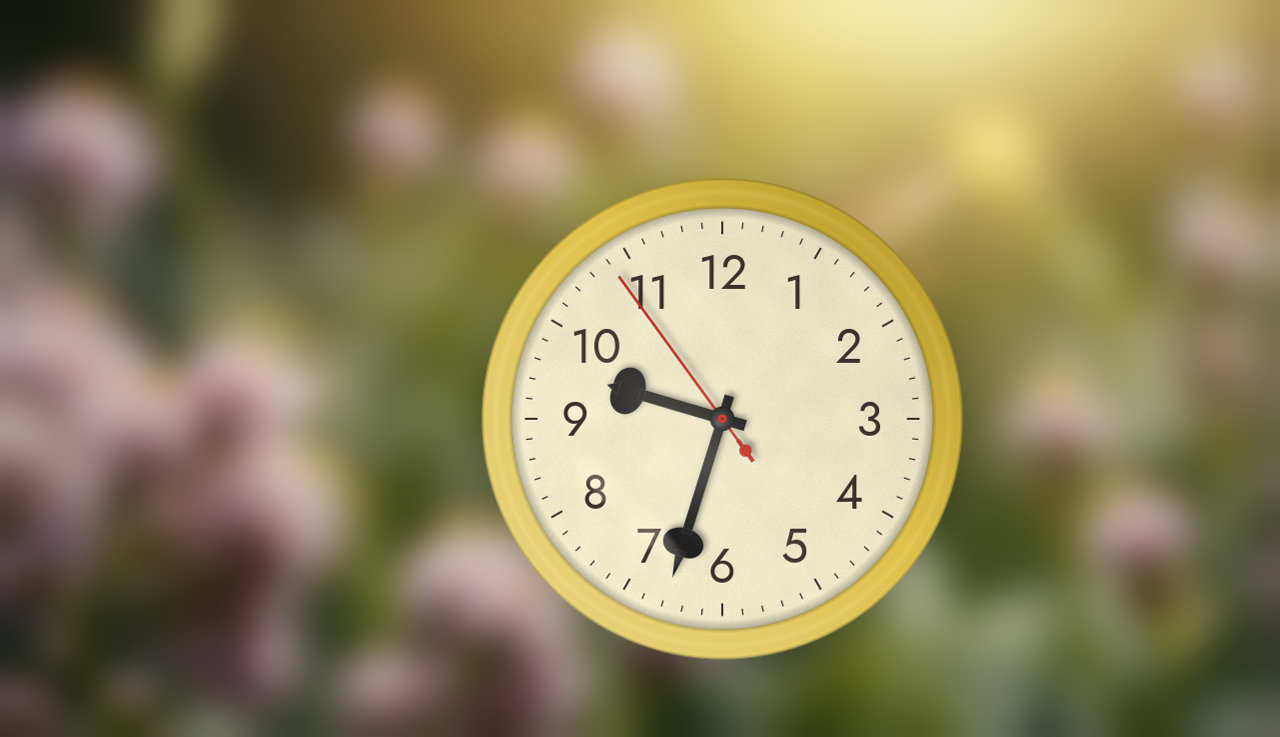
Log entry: {"hour": 9, "minute": 32, "second": 54}
